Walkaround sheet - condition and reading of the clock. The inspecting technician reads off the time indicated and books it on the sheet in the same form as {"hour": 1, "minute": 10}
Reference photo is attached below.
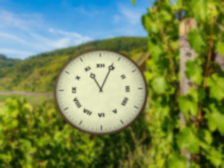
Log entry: {"hour": 11, "minute": 4}
